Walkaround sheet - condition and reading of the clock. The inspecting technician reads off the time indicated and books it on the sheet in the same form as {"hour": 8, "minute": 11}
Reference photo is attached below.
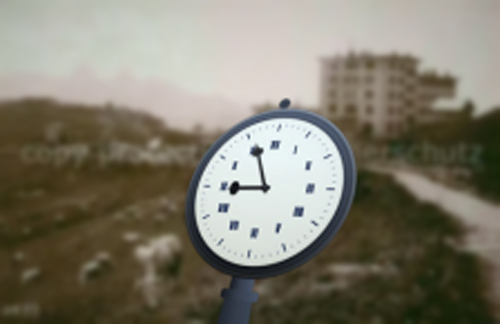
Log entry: {"hour": 8, "minute": 56}
